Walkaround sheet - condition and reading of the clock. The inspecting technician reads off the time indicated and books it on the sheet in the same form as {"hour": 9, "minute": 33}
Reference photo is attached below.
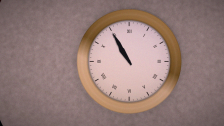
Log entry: {"hour": 10, "minute": 55}
